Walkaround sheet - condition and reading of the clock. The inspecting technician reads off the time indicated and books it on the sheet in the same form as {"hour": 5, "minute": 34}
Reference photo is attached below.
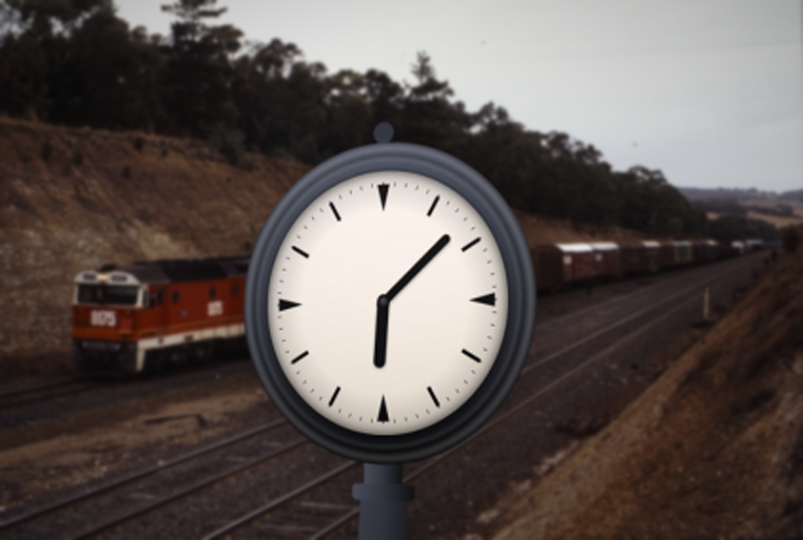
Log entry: {"hour": 6, "minute": 8}
